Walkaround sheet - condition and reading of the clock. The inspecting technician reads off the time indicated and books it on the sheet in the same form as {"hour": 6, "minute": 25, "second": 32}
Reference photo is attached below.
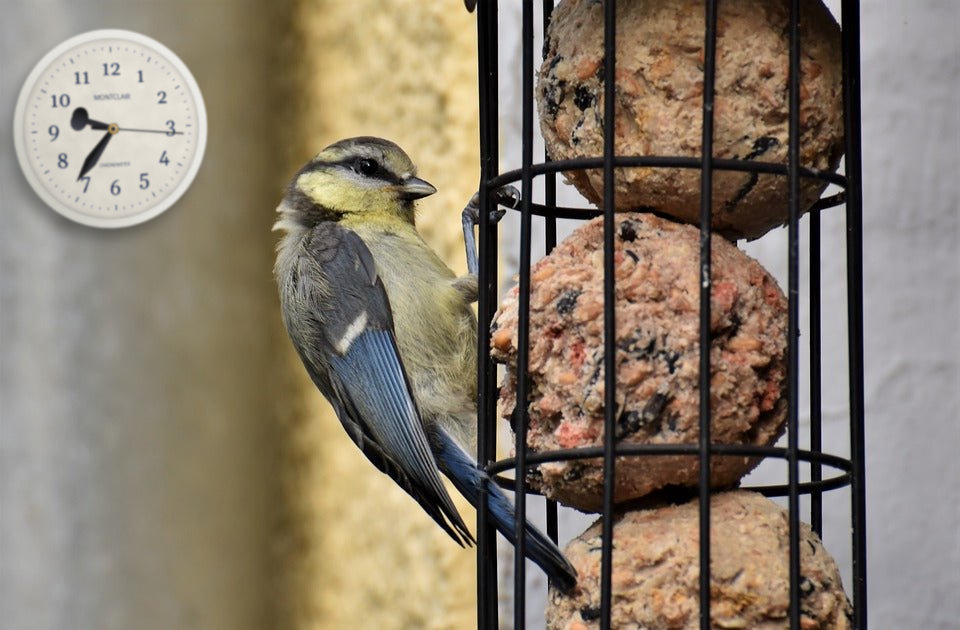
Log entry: {"hour": 9, "minute": 36, "second": 16}
